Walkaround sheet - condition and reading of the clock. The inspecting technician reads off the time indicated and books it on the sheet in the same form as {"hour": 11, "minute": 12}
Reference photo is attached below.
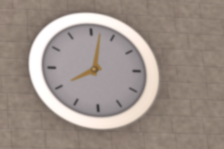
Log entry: {"hour": 8, "minute": 2}
